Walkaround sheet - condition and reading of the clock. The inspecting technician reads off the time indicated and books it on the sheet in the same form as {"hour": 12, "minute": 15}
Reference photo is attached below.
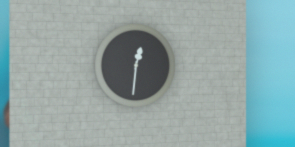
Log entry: {"hour": 12, "minute": 31}
